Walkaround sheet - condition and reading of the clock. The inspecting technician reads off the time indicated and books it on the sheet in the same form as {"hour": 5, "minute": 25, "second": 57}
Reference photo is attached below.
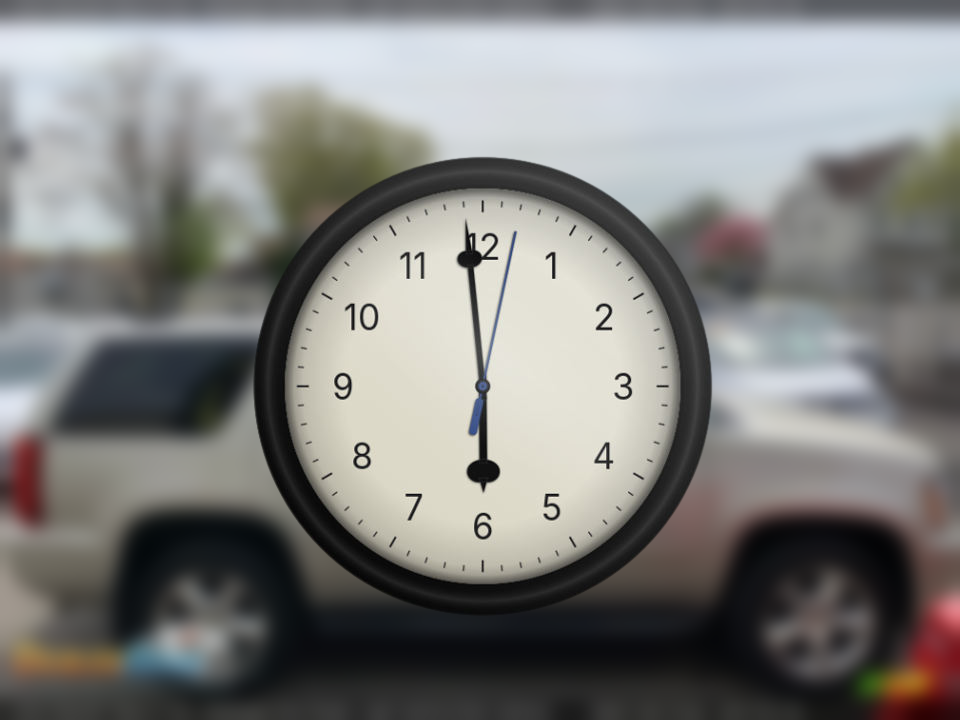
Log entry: {"hour": 5, "minute": 59, "second": 2}
